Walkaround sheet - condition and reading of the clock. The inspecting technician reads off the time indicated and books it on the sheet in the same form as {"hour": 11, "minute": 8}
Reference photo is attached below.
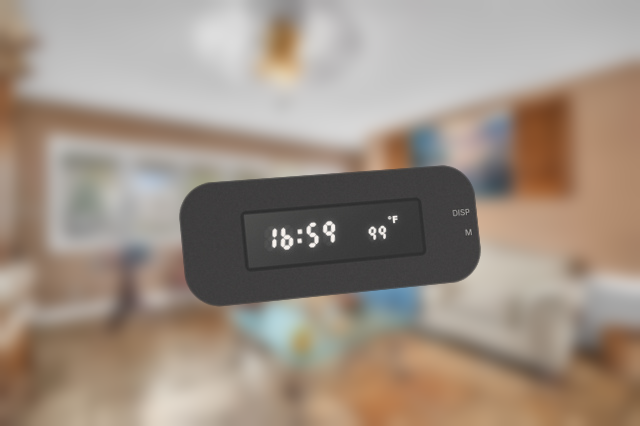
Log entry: {"hour": 16, "minute": 59}
